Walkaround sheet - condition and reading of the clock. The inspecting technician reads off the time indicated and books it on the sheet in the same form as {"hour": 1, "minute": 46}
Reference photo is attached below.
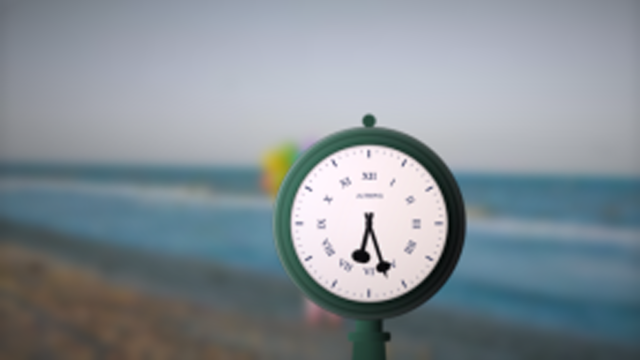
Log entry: {"hour": 6, "minute": 27}
